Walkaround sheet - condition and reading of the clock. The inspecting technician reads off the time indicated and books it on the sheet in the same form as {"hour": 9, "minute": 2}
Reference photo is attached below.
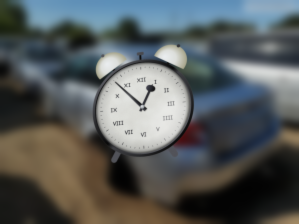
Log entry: {"hour": 12, "minute": 53}
